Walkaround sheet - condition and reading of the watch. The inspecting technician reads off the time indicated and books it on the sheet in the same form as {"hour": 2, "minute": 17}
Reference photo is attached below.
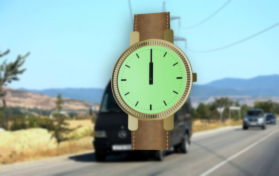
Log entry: {"hour": 12, "minute": 0}
